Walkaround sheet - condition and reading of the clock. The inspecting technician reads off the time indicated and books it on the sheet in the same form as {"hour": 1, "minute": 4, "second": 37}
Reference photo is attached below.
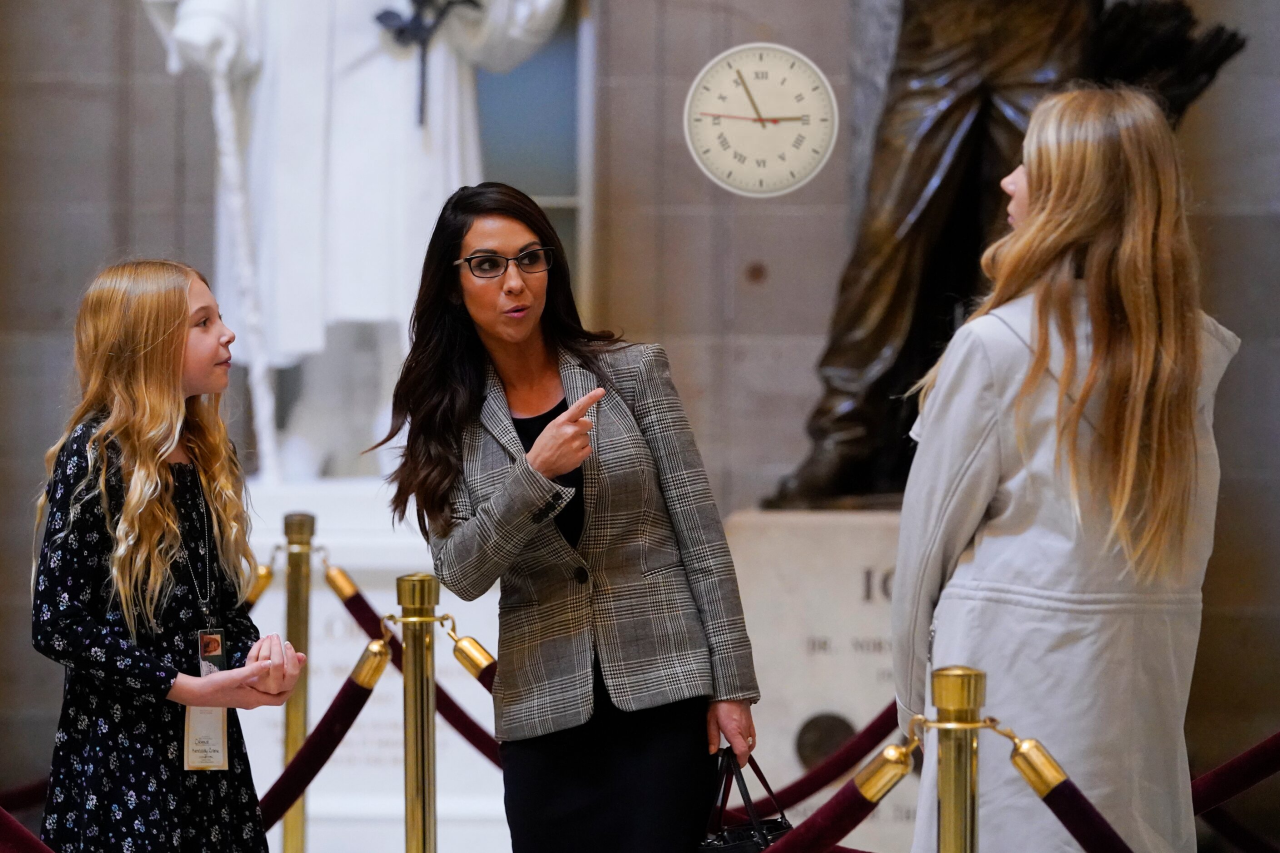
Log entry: {"hour": 2, "minute": 55, "second": 46}
